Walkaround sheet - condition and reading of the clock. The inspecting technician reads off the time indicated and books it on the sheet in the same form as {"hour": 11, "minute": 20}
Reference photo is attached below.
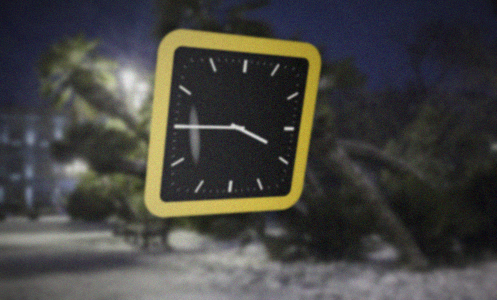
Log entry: {"hour": 3, "minute": 45}
